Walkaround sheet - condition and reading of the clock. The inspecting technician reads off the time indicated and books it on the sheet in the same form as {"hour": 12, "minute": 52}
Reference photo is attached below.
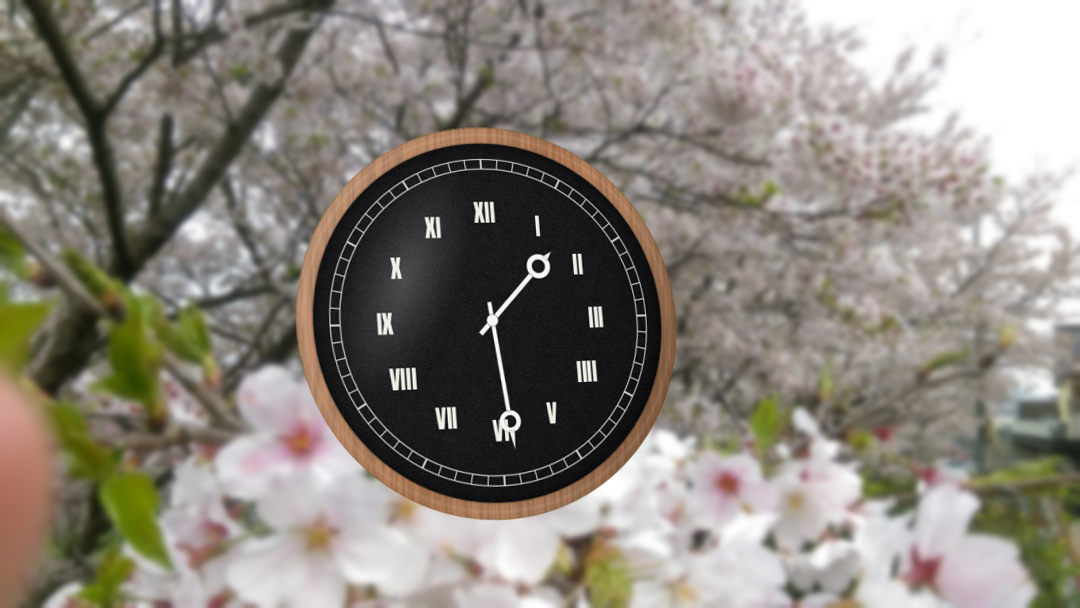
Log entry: {"hour": 1, "minute": 29}
